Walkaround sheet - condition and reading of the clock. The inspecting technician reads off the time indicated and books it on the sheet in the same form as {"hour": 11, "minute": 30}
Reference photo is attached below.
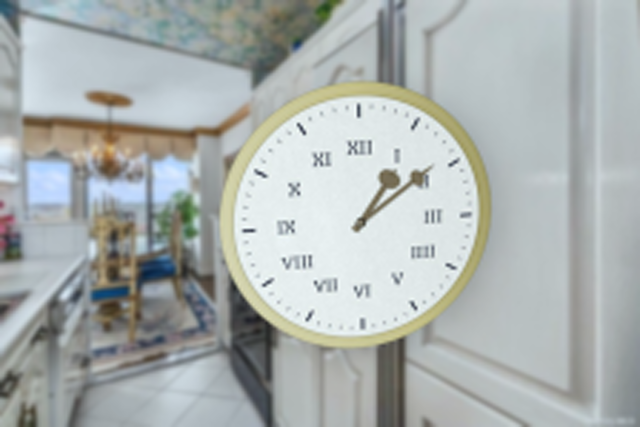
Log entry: {"hour": 1, "minute": 9}
